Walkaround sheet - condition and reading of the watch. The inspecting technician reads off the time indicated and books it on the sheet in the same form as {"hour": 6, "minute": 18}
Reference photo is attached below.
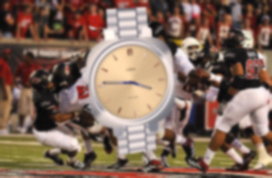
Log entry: {"hour": 3, "minute": 46}
